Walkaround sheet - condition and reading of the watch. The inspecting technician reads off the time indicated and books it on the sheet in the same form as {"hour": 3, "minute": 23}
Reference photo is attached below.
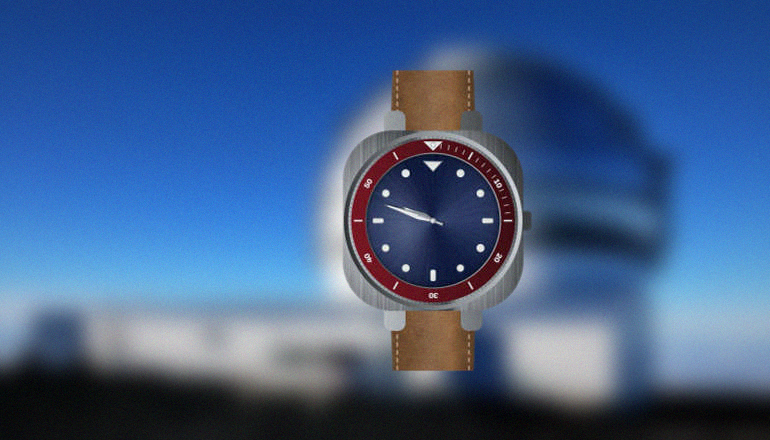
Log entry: {"hour": 9, "minute": 48}
